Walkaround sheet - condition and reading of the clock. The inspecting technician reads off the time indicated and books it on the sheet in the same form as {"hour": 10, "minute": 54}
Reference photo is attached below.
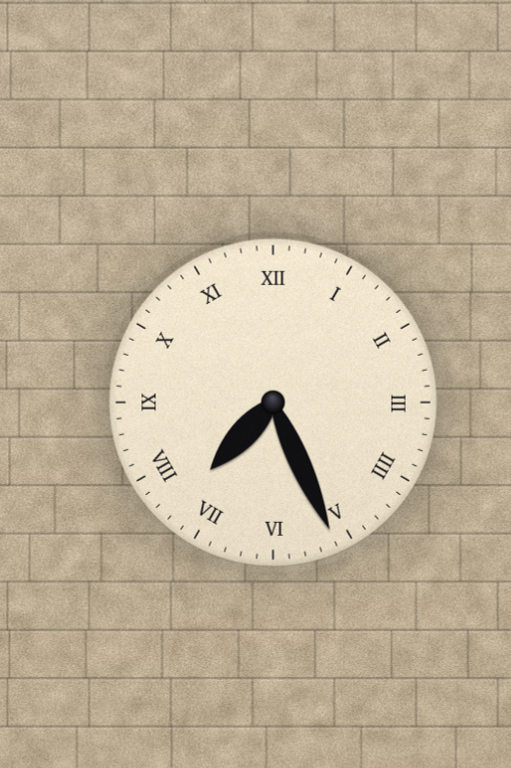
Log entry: {"hour": 7, "minute": 26}
